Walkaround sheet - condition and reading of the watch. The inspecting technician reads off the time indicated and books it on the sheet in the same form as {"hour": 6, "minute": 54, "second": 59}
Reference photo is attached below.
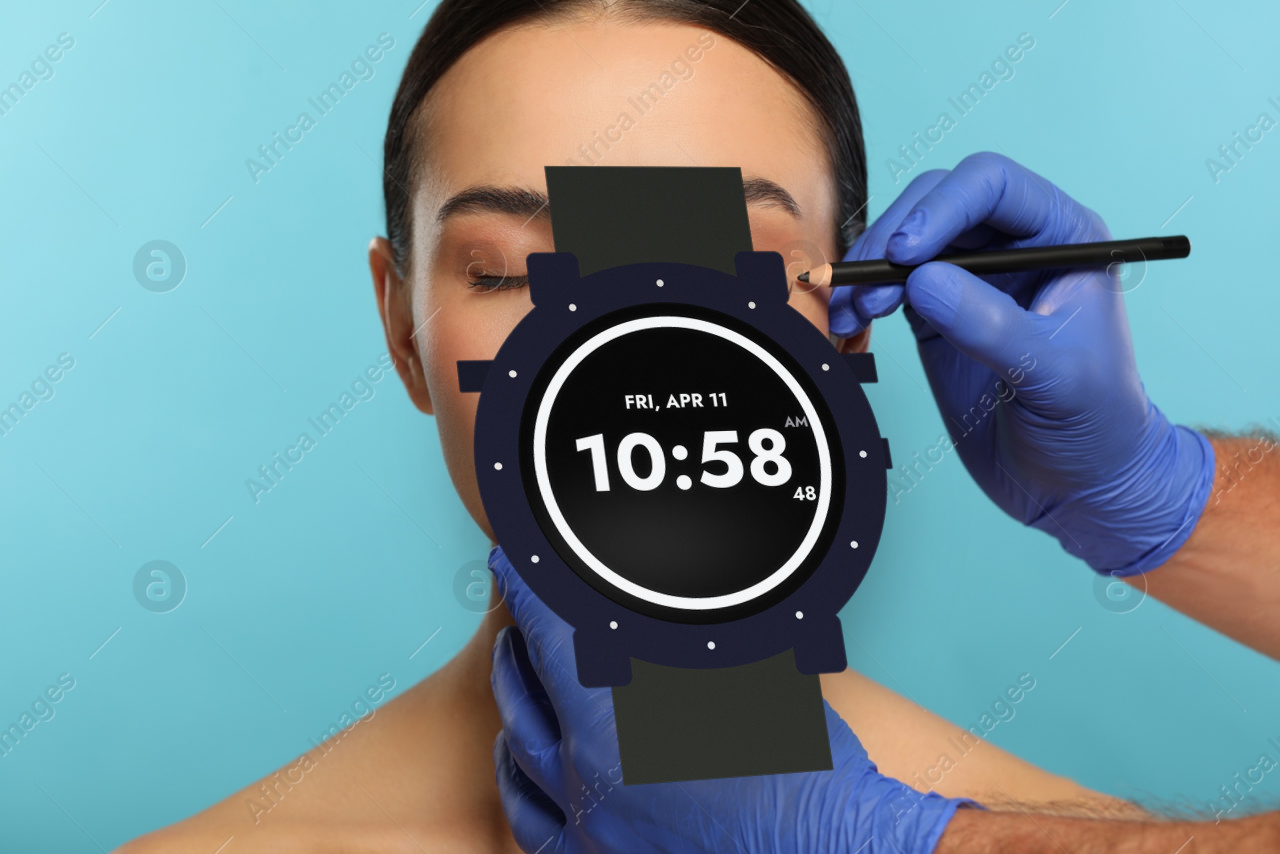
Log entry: {"hour": 10, "minute": 58, "second": 48}
